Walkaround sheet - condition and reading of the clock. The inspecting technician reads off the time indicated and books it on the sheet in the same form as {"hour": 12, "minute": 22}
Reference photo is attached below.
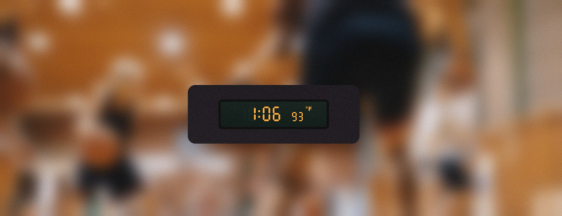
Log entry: {"hour": 1, "minute": 6}
